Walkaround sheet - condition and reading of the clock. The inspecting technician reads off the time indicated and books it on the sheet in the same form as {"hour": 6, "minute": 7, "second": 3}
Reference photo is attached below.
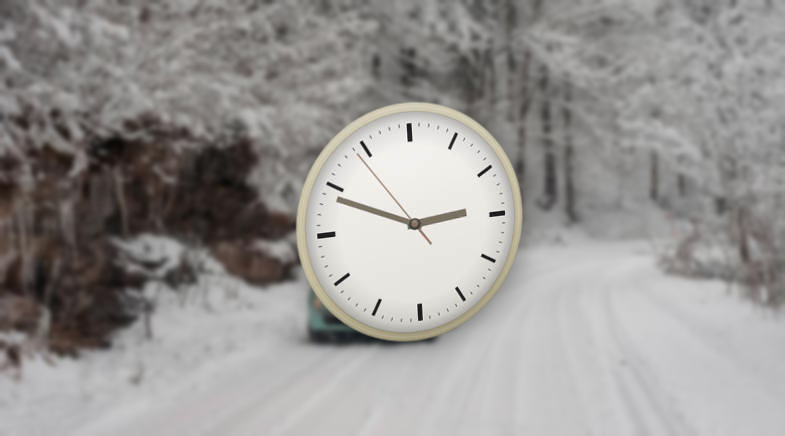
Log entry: {"hour": 2, "minute": 48, "second": 54}
